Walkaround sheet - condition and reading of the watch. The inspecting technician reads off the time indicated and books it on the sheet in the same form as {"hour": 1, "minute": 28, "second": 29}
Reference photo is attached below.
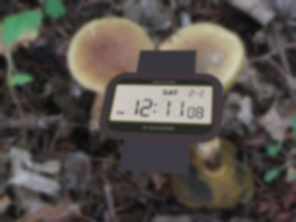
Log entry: {"hour": 12, "minute": 11, "second": 8}
